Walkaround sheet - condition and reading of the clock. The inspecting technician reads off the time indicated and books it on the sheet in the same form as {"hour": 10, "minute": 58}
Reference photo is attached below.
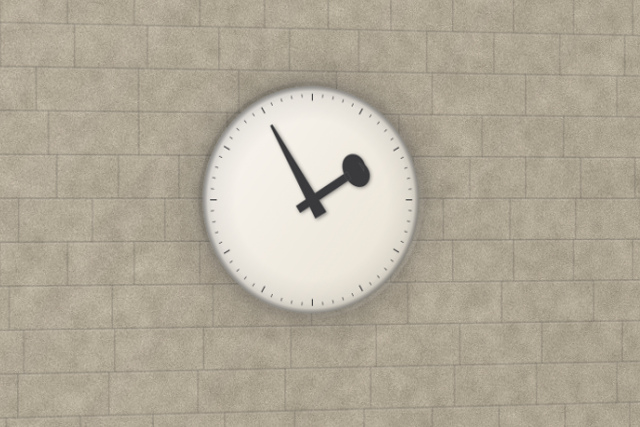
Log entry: {"hour": 1, "minute": 55}
